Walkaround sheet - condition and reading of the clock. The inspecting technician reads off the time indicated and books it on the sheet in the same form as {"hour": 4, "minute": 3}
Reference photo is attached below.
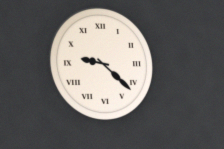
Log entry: {"hour": 9, "minute": 22}
